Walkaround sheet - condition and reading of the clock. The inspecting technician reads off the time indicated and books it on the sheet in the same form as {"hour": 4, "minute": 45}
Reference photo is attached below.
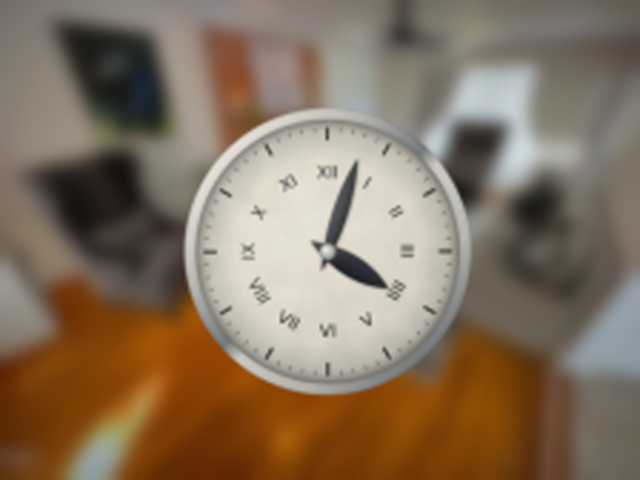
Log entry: {"hour": 4, "minute": 3}
